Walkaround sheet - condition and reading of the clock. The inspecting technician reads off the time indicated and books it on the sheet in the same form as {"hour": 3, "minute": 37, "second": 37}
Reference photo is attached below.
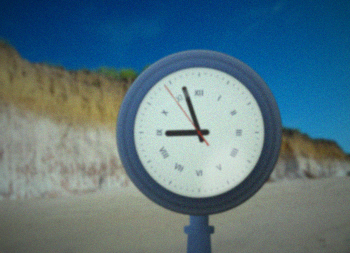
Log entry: {"hour": 8, "minute": 56, "second": 54}
